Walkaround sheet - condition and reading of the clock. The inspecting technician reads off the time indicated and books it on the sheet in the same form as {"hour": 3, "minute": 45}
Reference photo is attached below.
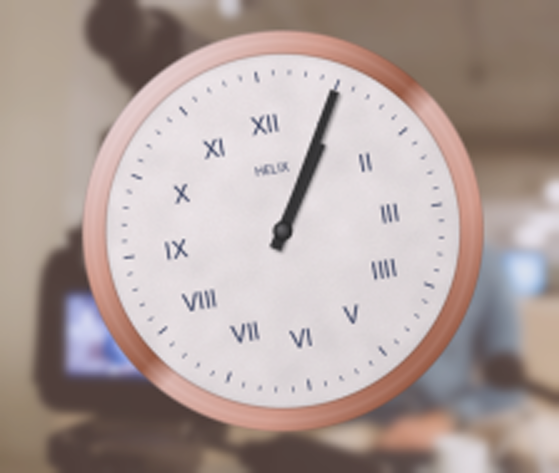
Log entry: {"hour": 1, "minute": 5}
